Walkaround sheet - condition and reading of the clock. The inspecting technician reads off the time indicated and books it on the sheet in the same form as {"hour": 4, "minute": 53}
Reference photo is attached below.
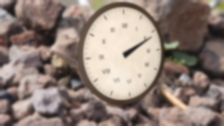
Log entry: {"hour": 2, "minute": 11}
